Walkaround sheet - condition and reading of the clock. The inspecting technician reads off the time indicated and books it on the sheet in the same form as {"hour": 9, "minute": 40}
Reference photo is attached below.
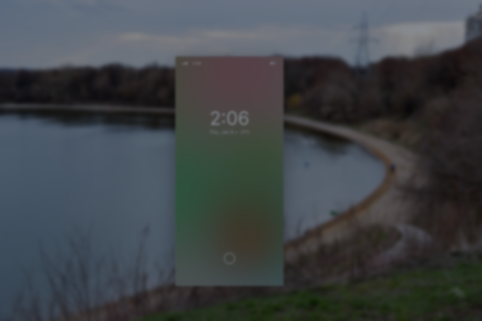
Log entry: {"hour": 2, "minute": 6}
